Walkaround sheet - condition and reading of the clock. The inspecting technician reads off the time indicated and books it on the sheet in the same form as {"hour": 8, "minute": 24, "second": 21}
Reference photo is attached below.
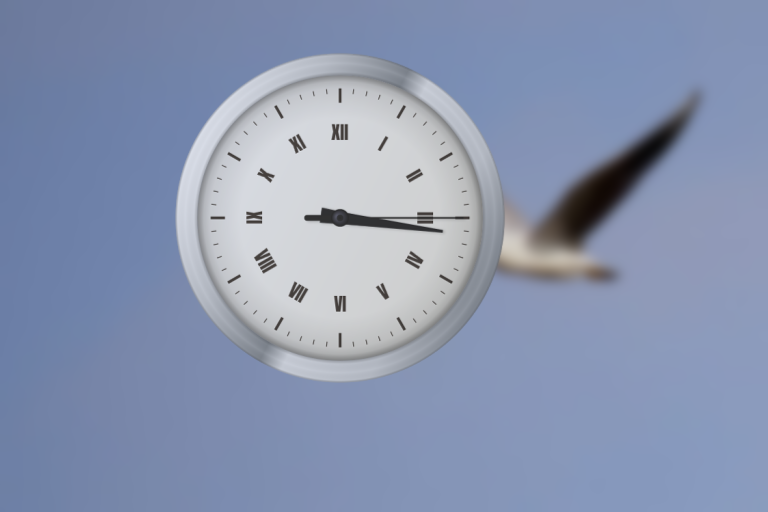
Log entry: {"hour": 3, "minute": 16, "second": 15}
